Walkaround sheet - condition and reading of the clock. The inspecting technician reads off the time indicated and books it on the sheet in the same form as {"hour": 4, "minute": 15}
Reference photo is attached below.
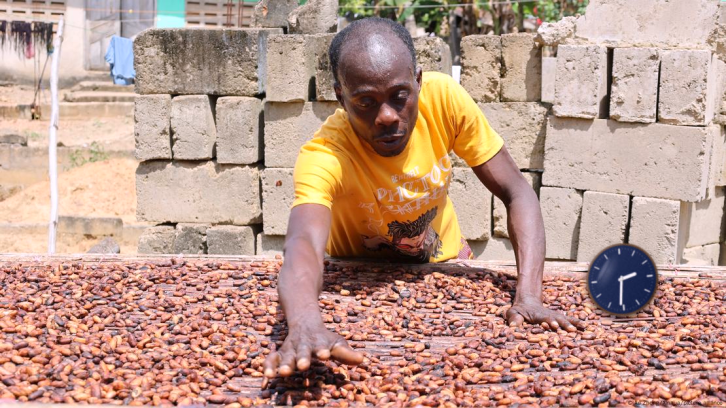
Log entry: {"hour": 2, "minute": 31}
